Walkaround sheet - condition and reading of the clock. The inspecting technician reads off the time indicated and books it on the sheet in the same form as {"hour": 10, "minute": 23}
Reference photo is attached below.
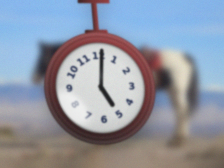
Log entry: {"hour": 5, "minute": 1}
